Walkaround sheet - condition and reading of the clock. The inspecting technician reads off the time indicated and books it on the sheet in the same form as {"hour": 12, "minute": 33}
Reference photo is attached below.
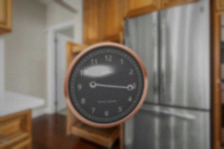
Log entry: {"hour": 9, "minute": 16}
